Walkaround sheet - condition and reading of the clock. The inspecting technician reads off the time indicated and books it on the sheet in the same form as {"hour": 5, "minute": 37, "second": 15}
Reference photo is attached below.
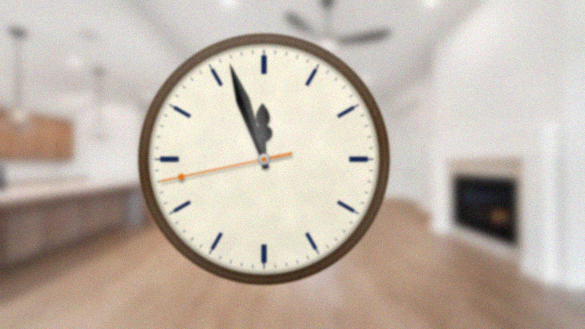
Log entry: {"hour": 11, "minute": 56, "second": 43}
